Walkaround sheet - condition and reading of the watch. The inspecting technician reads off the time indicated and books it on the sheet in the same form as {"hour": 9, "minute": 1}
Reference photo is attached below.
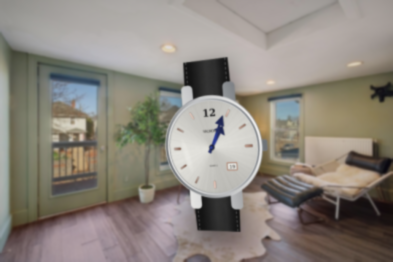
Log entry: {"hour": 1, "minute": 4}
